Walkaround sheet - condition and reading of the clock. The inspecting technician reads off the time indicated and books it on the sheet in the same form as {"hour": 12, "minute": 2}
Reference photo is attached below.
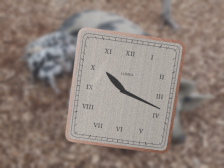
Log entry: {"hour": 10, "minute": 18}
